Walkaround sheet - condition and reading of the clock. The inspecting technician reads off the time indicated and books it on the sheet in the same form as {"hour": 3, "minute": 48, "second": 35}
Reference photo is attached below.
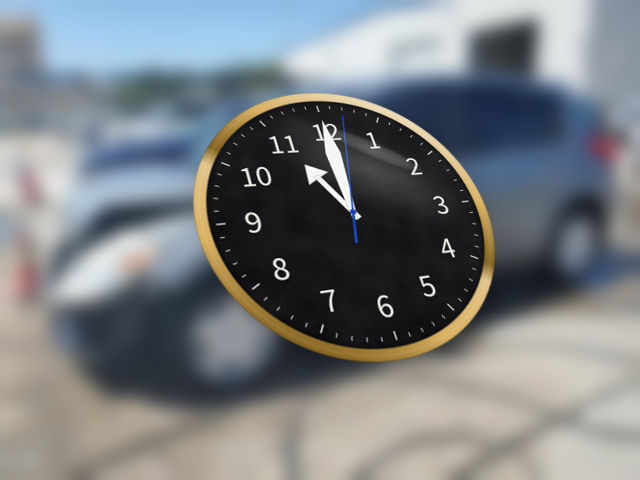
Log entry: {"hour": 11, "minute": 0, "second": 2}
